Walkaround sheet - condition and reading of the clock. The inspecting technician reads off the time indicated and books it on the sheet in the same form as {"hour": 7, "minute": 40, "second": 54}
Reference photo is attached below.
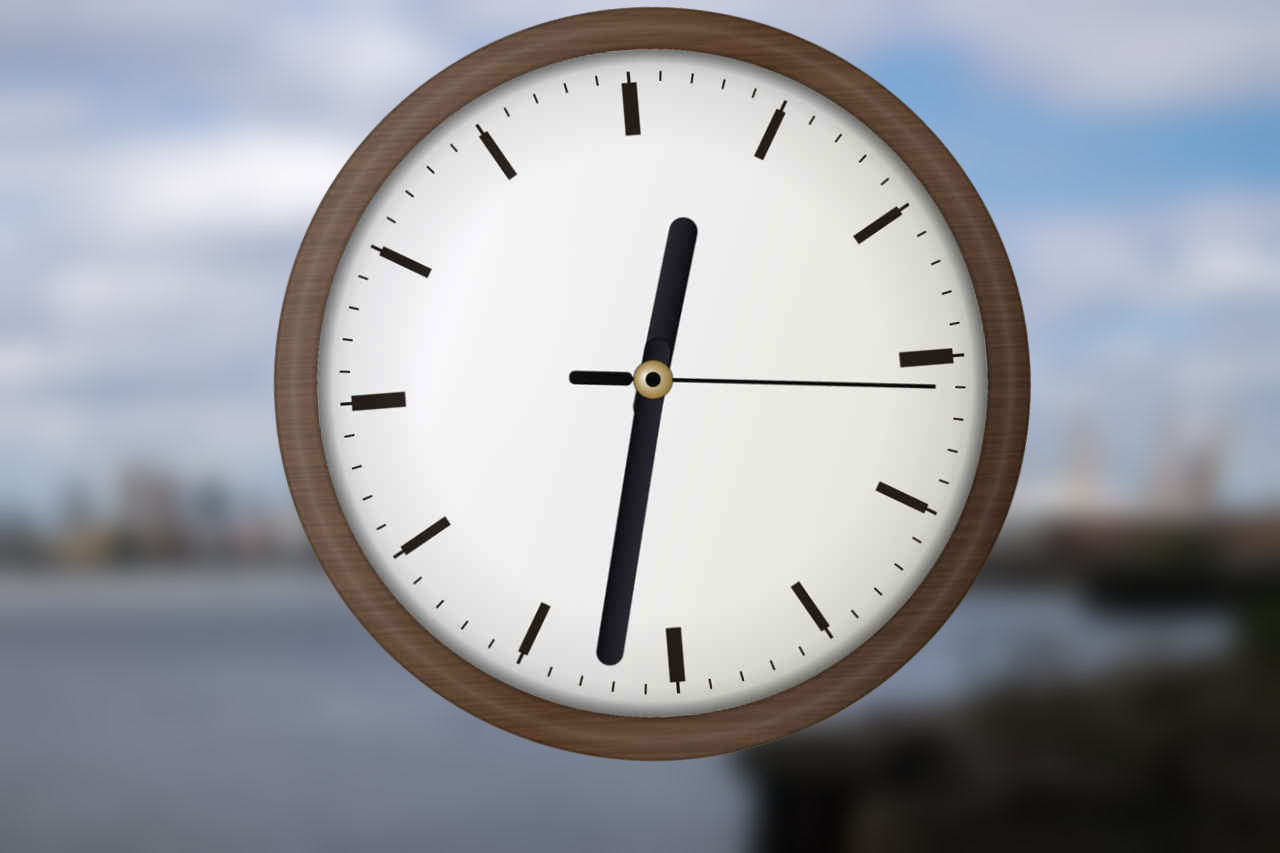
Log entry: {"hour": 12, "minute": 32, "second": 16}
